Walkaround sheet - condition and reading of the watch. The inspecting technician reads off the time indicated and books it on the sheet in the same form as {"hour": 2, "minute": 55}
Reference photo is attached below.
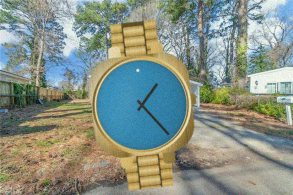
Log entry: {"hour": 1, "minute": 24}
